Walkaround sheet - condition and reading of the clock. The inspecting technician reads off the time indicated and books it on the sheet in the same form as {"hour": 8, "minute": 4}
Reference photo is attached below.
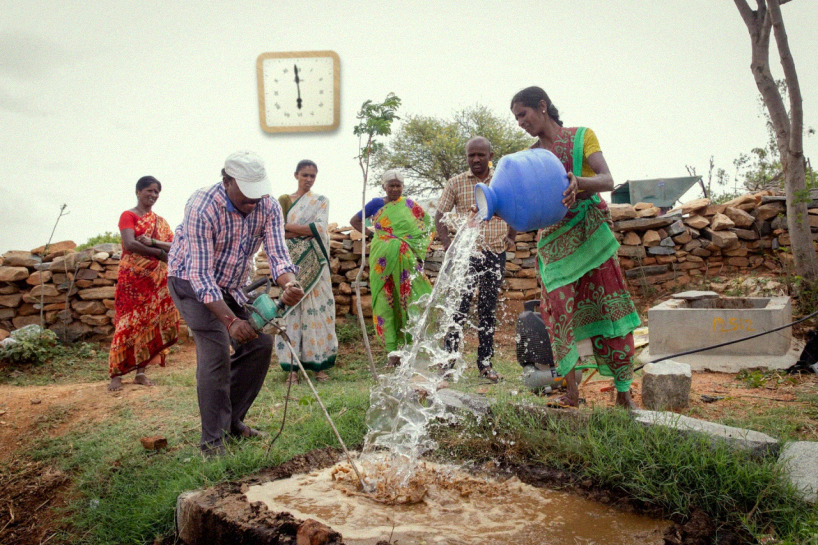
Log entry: {"hour": 5, "minute": 59}
